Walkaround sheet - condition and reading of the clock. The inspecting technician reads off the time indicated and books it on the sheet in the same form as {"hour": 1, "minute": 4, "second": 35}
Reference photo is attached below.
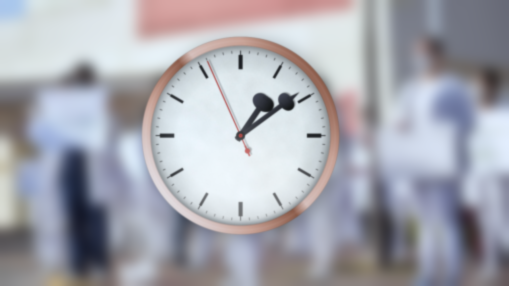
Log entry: {"hour": 1, "minute": 8, "second": 56}
